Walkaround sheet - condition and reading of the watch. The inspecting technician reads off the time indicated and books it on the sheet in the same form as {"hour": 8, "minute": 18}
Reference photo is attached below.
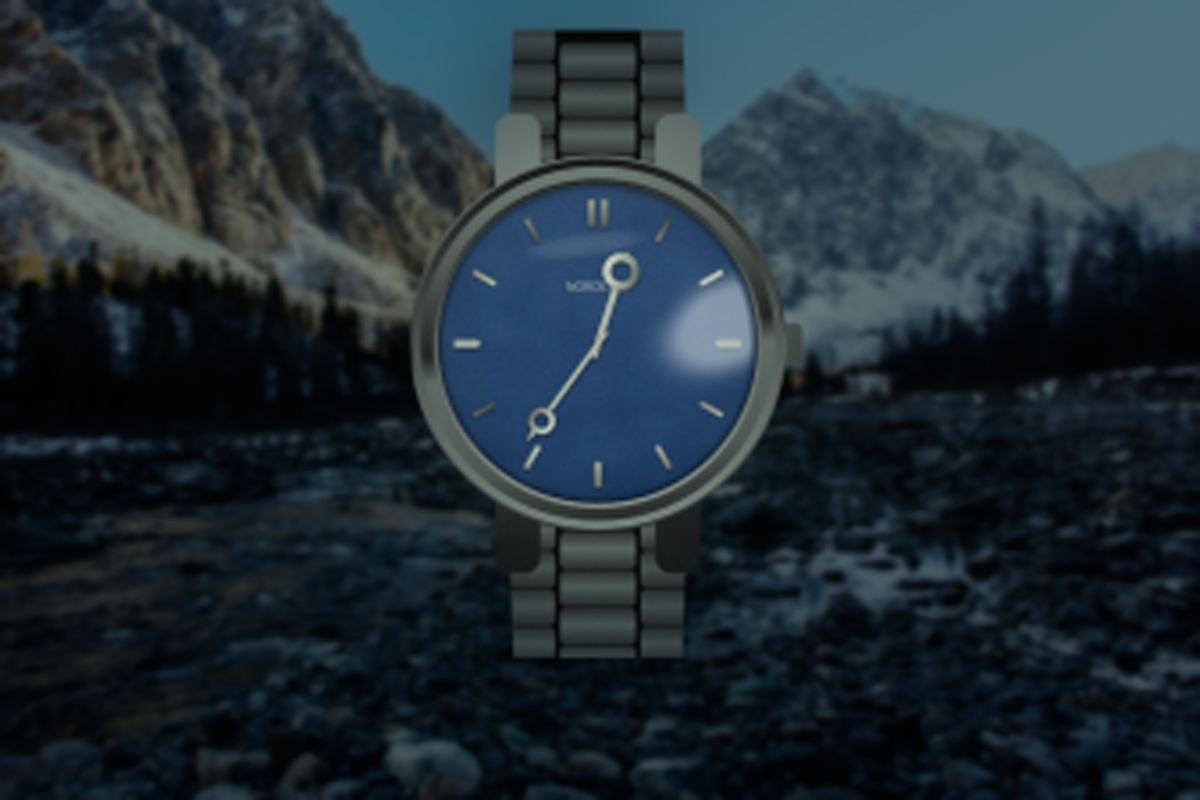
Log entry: {"hour": 12, "minute": 36}
